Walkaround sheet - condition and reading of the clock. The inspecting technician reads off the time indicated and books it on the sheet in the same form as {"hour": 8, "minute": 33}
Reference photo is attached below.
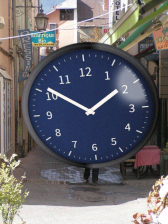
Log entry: {"hour": 1, "minute": 51}
